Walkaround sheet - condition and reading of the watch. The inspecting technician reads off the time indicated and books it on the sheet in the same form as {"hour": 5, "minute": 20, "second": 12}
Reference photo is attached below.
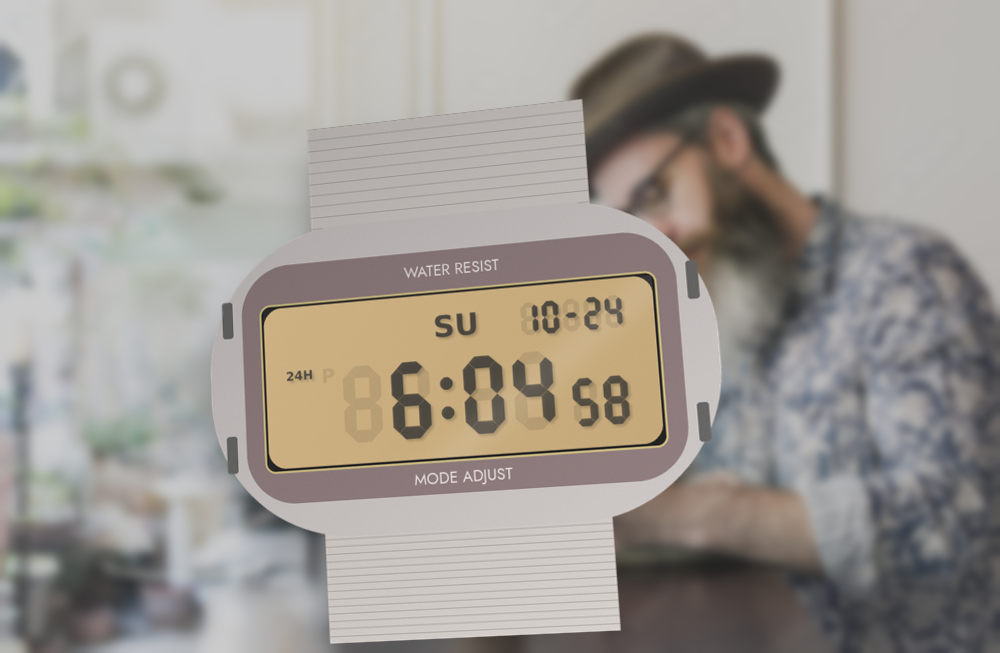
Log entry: {"hour": 6, "minute": 4, "second": 58}
